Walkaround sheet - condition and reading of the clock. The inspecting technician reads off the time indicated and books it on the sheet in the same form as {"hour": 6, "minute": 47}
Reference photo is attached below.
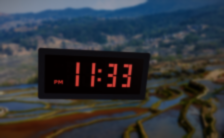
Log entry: {"hour": 11, "minute": 33}
